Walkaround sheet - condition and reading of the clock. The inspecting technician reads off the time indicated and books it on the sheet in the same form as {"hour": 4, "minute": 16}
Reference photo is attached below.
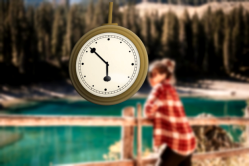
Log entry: {"hour": 5, "minute": 52}
